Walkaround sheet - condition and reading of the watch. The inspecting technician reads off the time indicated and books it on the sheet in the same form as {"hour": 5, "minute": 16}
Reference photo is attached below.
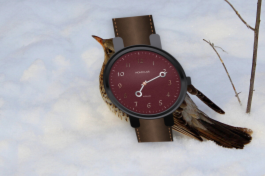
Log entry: {"hour": 7, "minute": 11}
